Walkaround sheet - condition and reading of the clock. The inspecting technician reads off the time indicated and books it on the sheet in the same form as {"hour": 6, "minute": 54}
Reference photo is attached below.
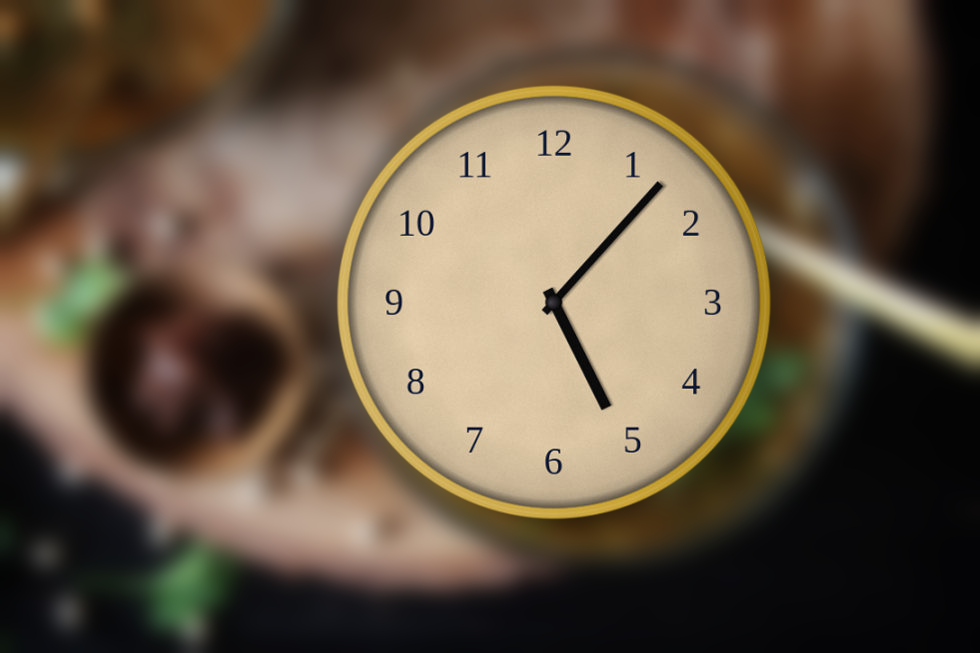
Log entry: {"hour": 5, "minute": 7}
